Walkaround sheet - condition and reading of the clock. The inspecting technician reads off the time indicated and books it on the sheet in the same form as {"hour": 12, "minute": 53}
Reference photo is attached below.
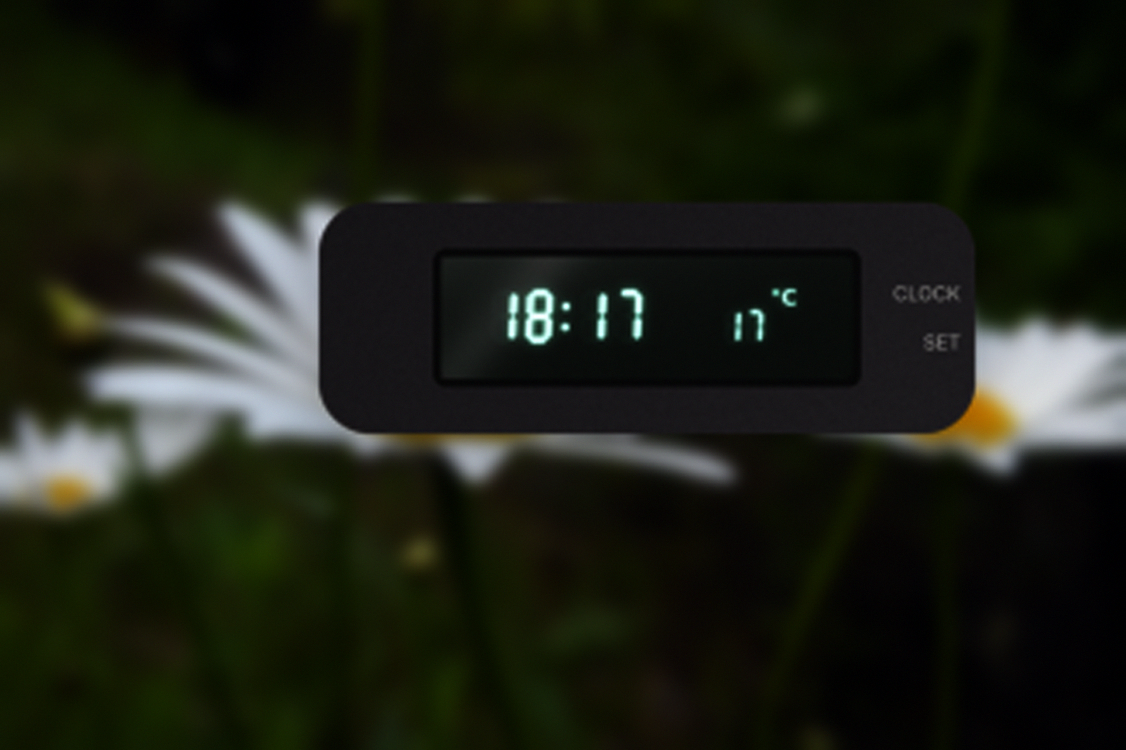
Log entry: {"hour": 18, "minute": 17}
